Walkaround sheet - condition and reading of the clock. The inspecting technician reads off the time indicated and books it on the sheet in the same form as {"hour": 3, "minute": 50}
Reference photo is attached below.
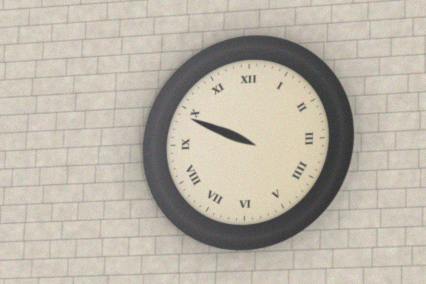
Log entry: {"hour": 9, "minute": 49}
